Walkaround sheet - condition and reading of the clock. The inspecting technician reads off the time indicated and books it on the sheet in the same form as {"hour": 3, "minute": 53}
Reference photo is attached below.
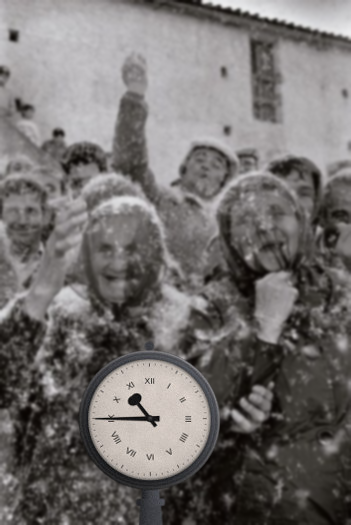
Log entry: {"hour": 10, "minute": 45}
